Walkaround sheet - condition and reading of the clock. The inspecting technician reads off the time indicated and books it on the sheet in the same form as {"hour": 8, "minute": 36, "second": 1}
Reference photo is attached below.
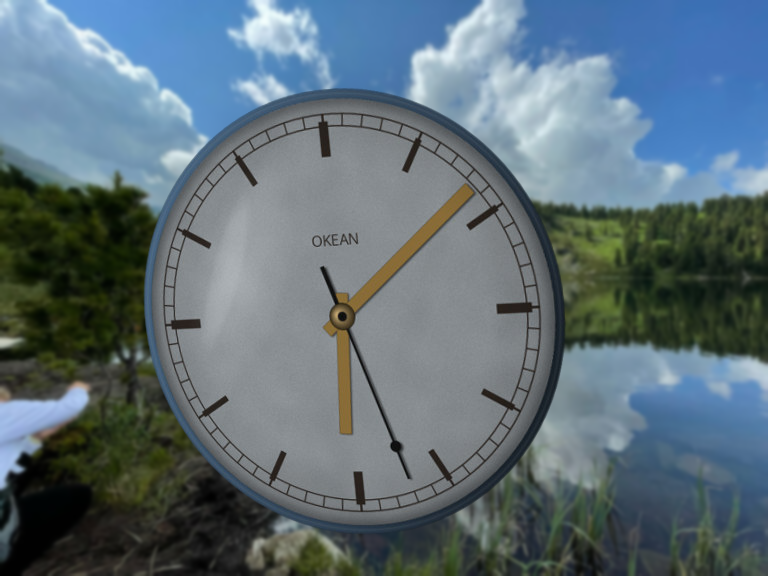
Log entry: {"hour": 6, "minute": 8, "second": 27}
